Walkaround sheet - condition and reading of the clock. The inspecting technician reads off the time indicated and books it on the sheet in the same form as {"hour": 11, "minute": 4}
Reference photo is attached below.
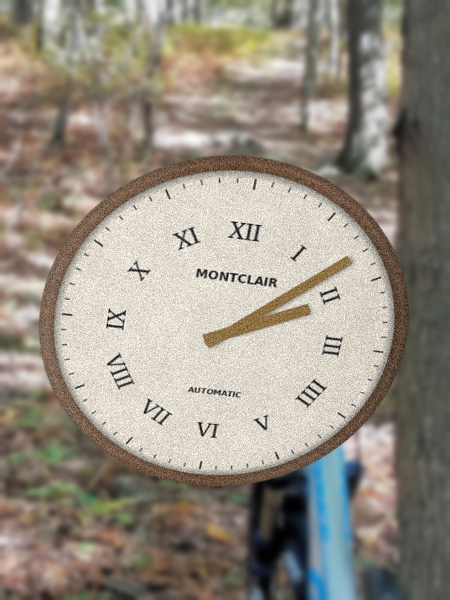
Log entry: {"hour": 2, "minute": 8}
